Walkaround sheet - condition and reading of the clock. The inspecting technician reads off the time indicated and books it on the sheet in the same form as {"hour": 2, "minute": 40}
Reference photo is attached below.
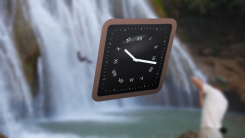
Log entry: {"hour": 10, "minute": 17}
